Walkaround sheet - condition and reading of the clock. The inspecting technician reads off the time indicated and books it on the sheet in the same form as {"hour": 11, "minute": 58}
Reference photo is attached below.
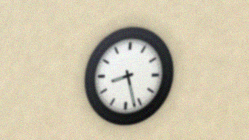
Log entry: {"hour": 8, "minute": 27}
